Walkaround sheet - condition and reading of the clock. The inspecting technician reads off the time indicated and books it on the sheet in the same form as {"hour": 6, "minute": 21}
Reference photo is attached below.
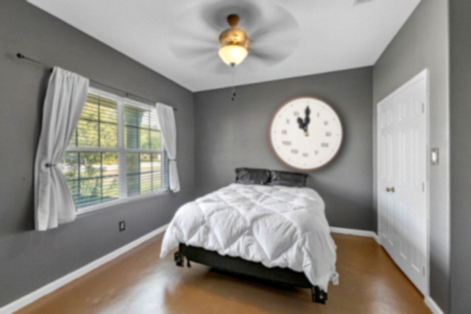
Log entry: {"hour": 11, "minute": 0}
